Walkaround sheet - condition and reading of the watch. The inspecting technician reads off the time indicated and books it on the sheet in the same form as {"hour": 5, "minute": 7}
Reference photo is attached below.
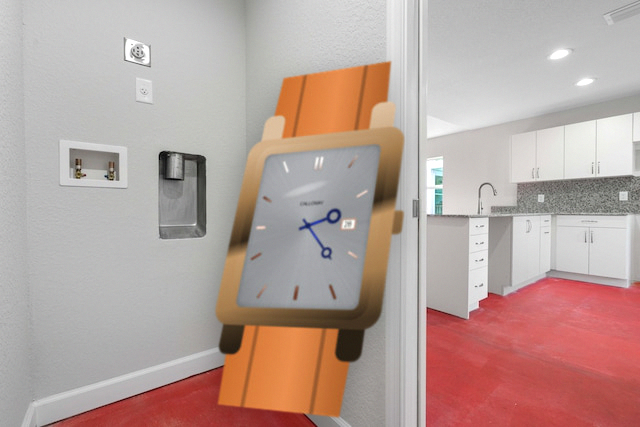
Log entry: {"hour": 2, "minute": 23}
